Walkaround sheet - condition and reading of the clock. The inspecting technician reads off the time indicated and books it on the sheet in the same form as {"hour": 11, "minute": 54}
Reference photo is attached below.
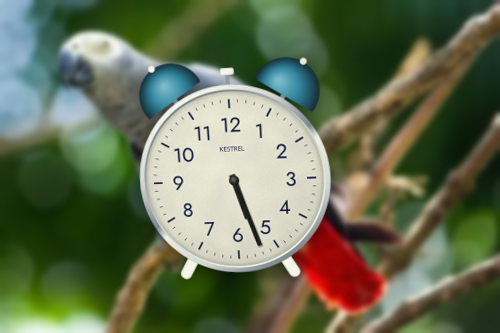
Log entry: {"hour": 5, "minute": 27}
